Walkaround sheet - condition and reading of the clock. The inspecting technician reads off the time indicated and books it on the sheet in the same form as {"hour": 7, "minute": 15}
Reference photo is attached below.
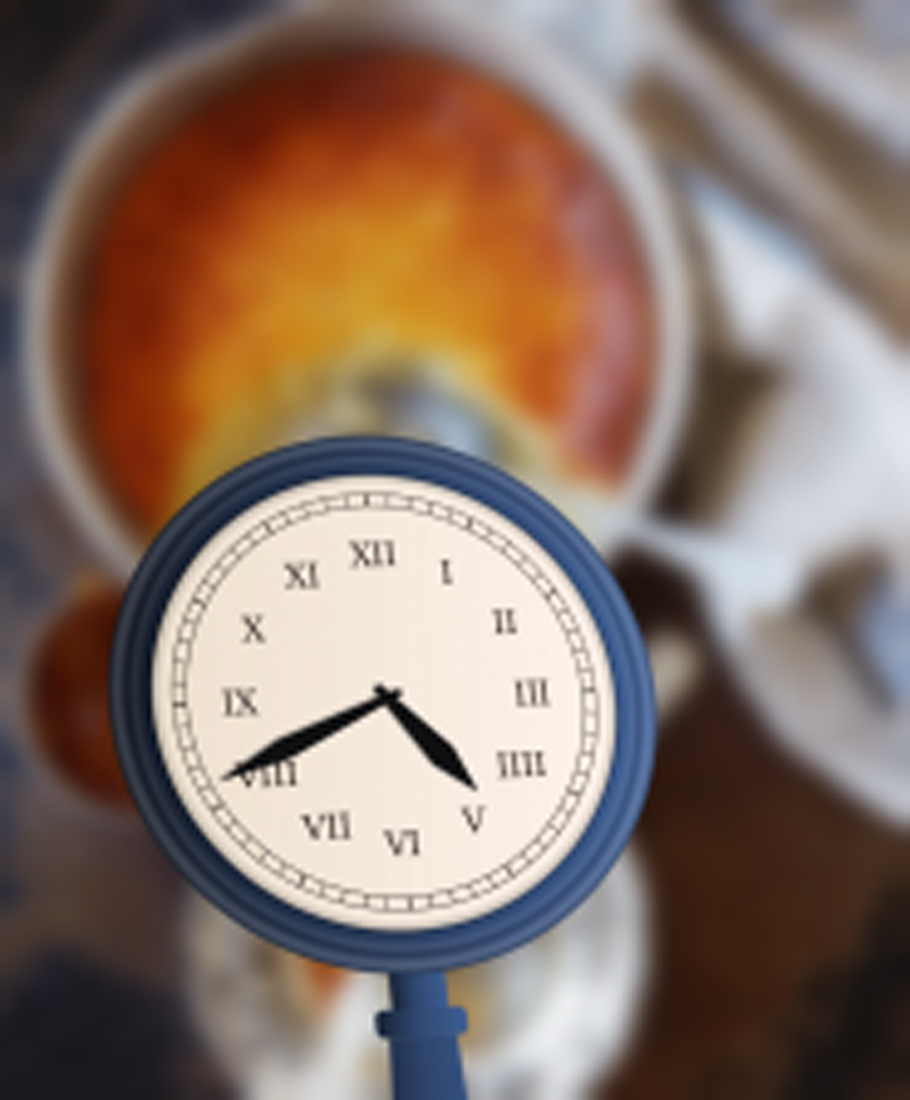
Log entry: {"hour": 4, "minute": 41}
